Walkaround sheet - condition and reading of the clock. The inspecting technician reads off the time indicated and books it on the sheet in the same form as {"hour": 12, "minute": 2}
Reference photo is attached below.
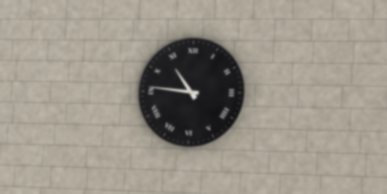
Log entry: {"hour": 10, "minute": 46}
